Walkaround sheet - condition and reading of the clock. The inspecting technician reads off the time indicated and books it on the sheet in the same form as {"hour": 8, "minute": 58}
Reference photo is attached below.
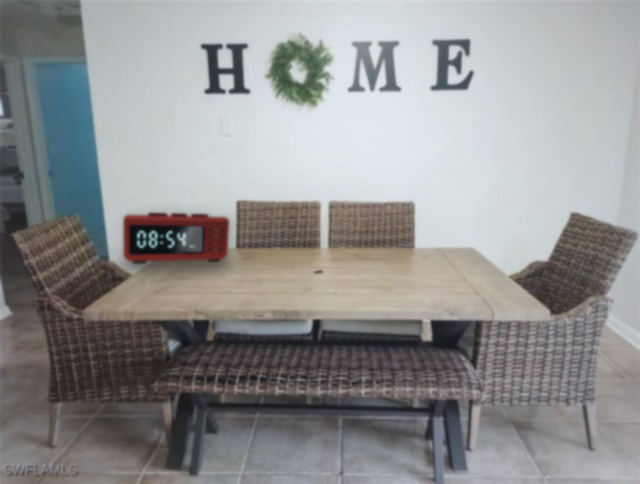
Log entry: {"hour": 8, "minute": 54}
